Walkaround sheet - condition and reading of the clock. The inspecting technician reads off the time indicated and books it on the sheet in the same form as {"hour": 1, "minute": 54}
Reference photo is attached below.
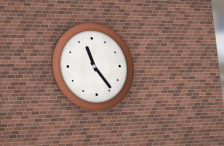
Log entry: {"hour": 11, "minute": 24}
